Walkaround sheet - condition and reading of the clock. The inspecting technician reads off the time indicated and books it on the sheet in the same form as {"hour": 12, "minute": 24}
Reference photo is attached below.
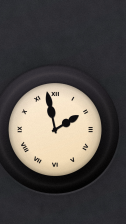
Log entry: {"hour": 1, "minute": 58}
